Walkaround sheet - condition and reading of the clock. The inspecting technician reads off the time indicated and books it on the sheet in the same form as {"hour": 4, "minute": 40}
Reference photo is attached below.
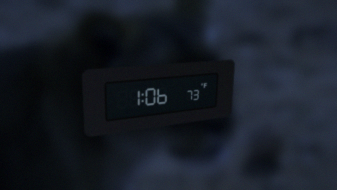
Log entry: {"hour": 1, "minute": 6}
